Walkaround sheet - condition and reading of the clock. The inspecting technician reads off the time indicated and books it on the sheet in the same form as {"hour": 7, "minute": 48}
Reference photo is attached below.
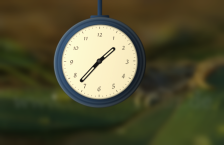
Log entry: {"hour": 1, "minute": 37}
